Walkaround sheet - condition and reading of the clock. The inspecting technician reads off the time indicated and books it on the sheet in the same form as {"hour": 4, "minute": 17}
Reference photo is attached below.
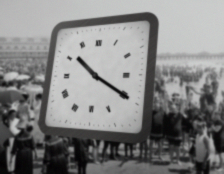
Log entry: {"hour": 10, "minute": 20}
